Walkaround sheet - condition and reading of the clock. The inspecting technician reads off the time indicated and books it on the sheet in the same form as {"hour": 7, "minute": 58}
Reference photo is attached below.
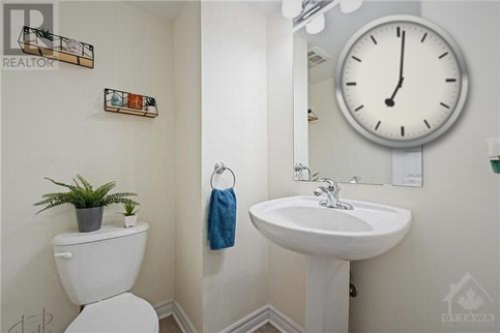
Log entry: {"hour": 7, "minute": 1}
